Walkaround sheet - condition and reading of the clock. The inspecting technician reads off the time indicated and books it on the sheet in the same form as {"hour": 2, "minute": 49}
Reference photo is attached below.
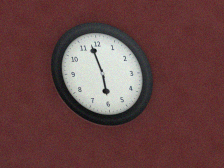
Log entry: {"hour": 5, "minute": 58}
